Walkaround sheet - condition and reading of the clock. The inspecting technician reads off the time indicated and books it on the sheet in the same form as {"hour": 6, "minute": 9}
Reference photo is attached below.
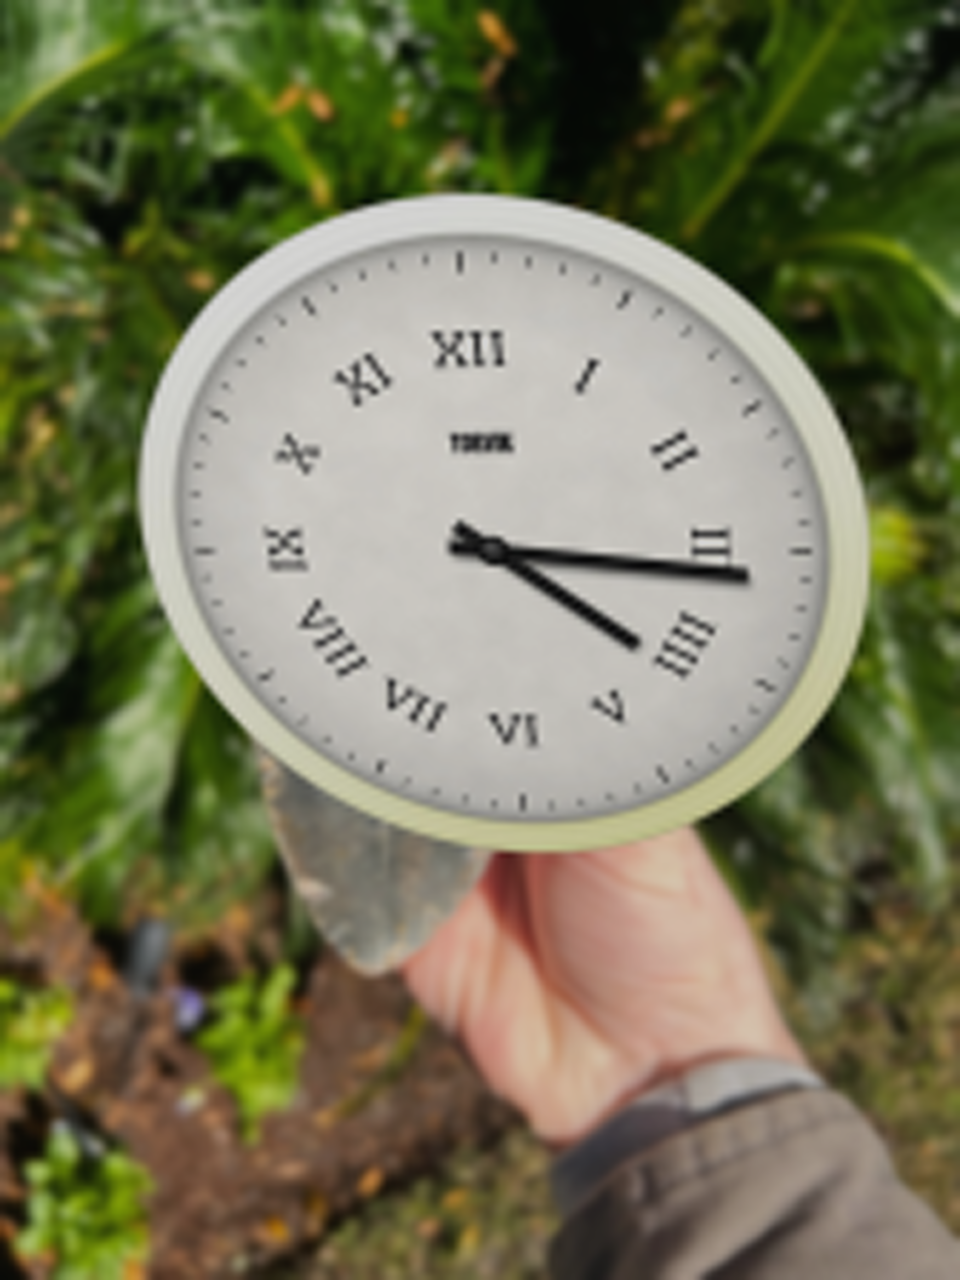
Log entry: {"hour": 4, "minute": 16}
